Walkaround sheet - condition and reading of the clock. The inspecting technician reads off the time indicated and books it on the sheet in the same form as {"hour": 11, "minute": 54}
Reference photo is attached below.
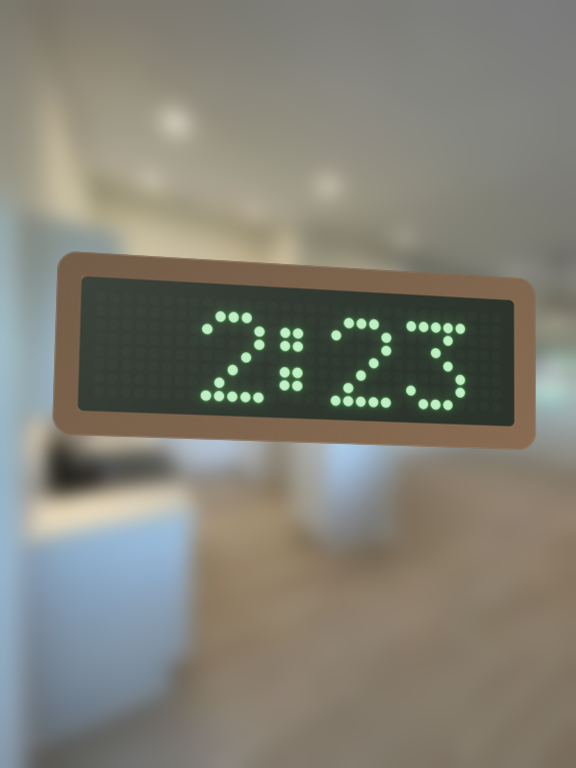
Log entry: {"hour": 2, "minute": 23}
